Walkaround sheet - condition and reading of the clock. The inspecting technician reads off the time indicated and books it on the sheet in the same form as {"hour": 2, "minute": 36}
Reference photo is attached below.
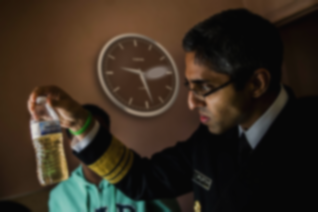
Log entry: {"hour": 9, "minute": 28}
